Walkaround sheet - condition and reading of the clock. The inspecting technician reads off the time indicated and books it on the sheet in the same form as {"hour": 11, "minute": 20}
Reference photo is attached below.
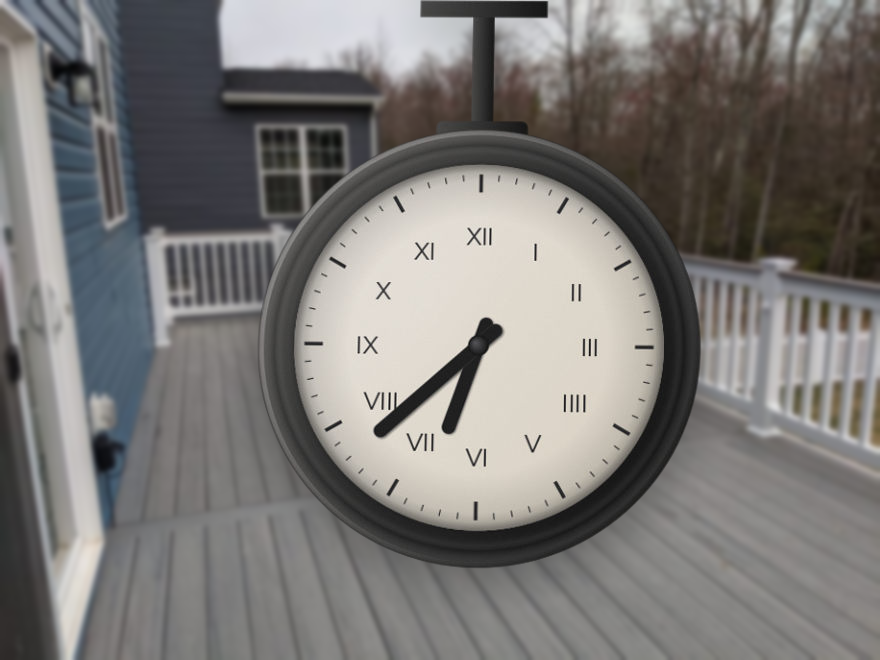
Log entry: {"hour": 6, "minute": 38}
